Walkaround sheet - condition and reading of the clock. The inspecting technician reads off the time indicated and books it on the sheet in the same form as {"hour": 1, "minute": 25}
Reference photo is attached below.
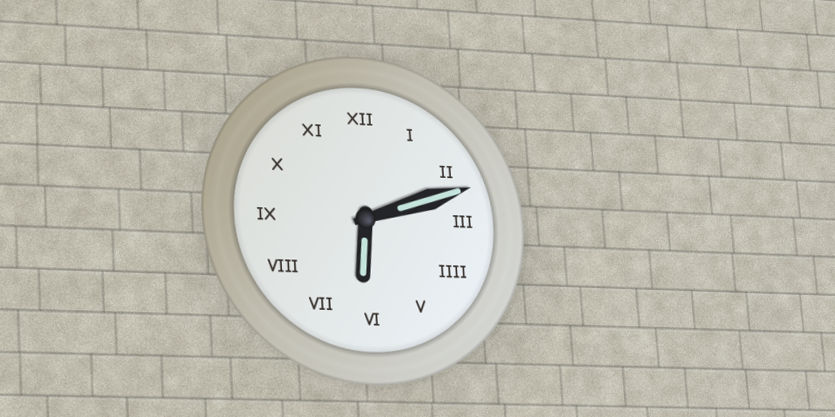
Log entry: {"hour": 6, "minute": 12}
